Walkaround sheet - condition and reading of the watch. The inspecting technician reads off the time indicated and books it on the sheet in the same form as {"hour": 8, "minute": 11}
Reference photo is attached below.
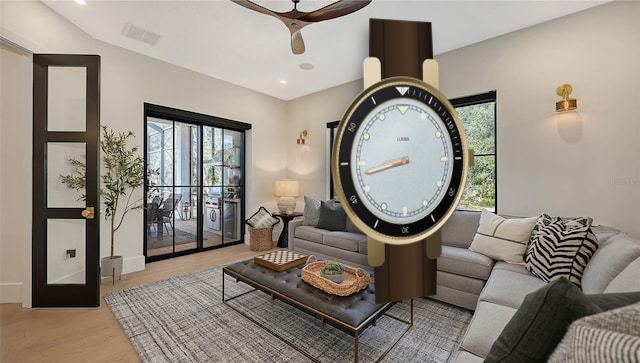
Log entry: {"hour": 8, "minute": 43}
